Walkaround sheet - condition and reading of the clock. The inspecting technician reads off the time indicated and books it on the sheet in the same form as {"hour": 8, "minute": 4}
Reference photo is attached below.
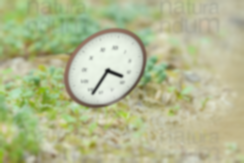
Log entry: {"hour": 3, "minute": 33}
